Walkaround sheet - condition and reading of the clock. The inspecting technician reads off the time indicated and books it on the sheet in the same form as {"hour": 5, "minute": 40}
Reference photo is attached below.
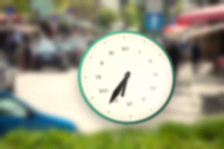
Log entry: {"hour": 6, "minute": 36}
